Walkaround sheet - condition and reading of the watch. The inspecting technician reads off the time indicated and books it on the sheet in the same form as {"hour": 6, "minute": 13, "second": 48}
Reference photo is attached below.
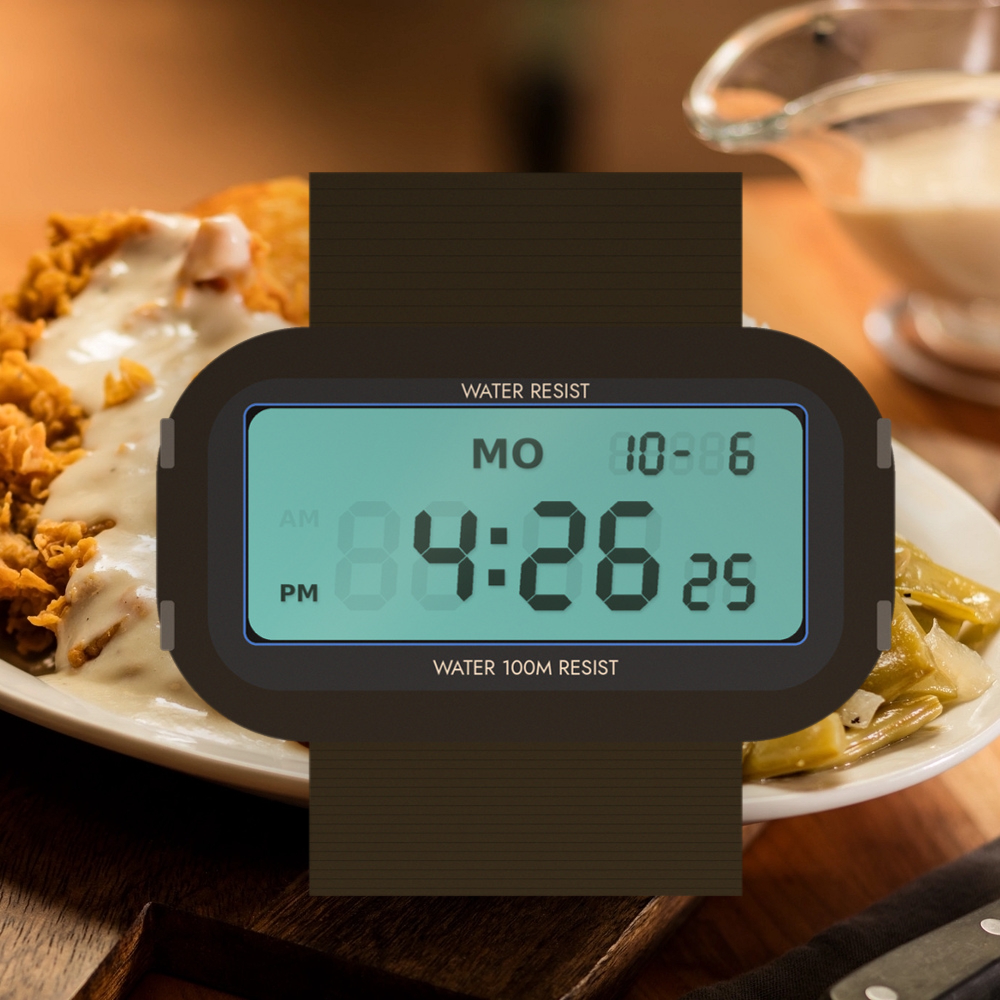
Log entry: {"hour": 4, "minute": 26, "second": 25}
